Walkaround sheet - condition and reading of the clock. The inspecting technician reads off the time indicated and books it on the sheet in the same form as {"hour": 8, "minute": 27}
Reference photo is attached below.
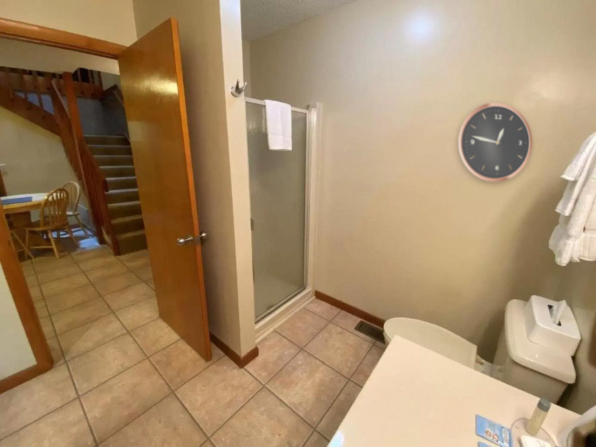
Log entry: {"hour": 12, "minute": 47}
